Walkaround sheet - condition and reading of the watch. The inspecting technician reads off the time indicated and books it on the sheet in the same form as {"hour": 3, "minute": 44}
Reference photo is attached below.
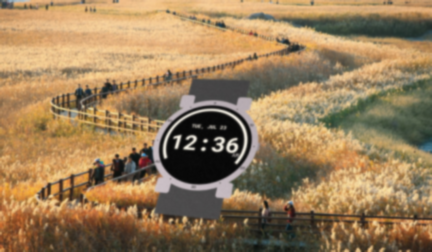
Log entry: {"hour": 12, "minute": 36}
